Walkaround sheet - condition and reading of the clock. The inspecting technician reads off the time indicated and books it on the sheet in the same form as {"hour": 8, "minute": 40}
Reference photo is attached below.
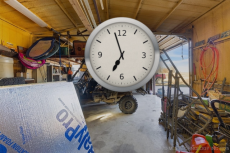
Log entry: {"hour": 6, "minute": 57}
